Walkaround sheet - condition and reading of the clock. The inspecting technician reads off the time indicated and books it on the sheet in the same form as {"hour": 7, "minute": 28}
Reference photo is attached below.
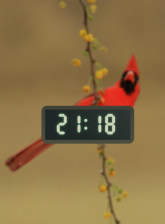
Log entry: {"hour": 21, "minute": 18}
